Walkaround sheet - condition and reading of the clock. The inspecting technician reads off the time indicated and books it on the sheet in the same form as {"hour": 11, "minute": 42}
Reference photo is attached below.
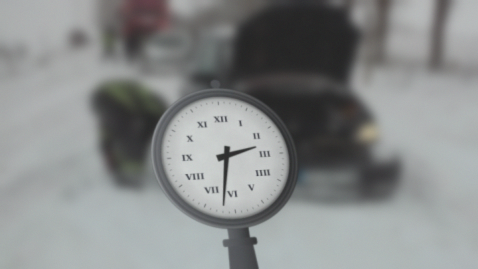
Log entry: {"hour": 2, "minute": 32}
